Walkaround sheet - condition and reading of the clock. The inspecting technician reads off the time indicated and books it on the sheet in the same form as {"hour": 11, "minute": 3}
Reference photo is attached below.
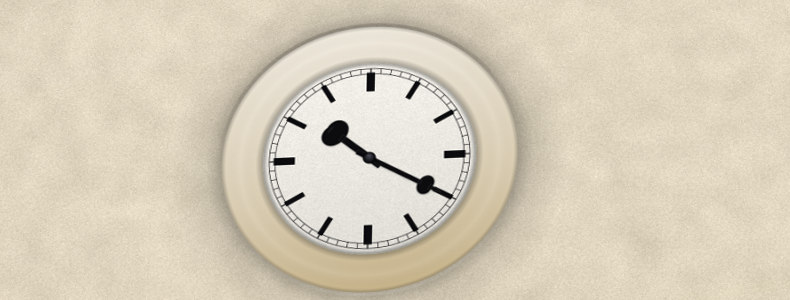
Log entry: {"hour": 10, "minute": 20}
